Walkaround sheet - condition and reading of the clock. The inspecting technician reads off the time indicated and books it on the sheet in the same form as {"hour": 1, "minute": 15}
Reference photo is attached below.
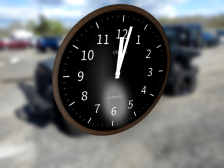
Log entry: {"hour": 12, "minute": 2}
